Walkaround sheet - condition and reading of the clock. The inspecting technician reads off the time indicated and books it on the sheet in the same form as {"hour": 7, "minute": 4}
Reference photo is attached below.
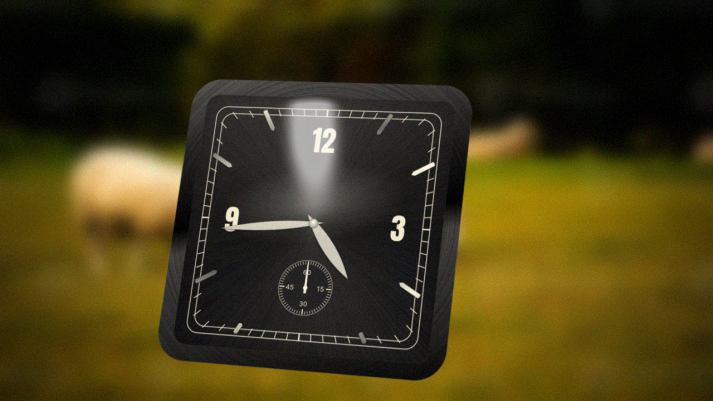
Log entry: {"hour": 4, "minute": 44}
